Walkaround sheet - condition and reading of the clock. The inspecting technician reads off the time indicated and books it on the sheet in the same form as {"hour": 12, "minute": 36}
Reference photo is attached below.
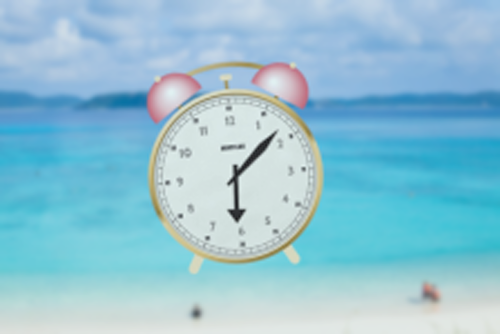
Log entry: {"hour": 6, "minute": 8}
